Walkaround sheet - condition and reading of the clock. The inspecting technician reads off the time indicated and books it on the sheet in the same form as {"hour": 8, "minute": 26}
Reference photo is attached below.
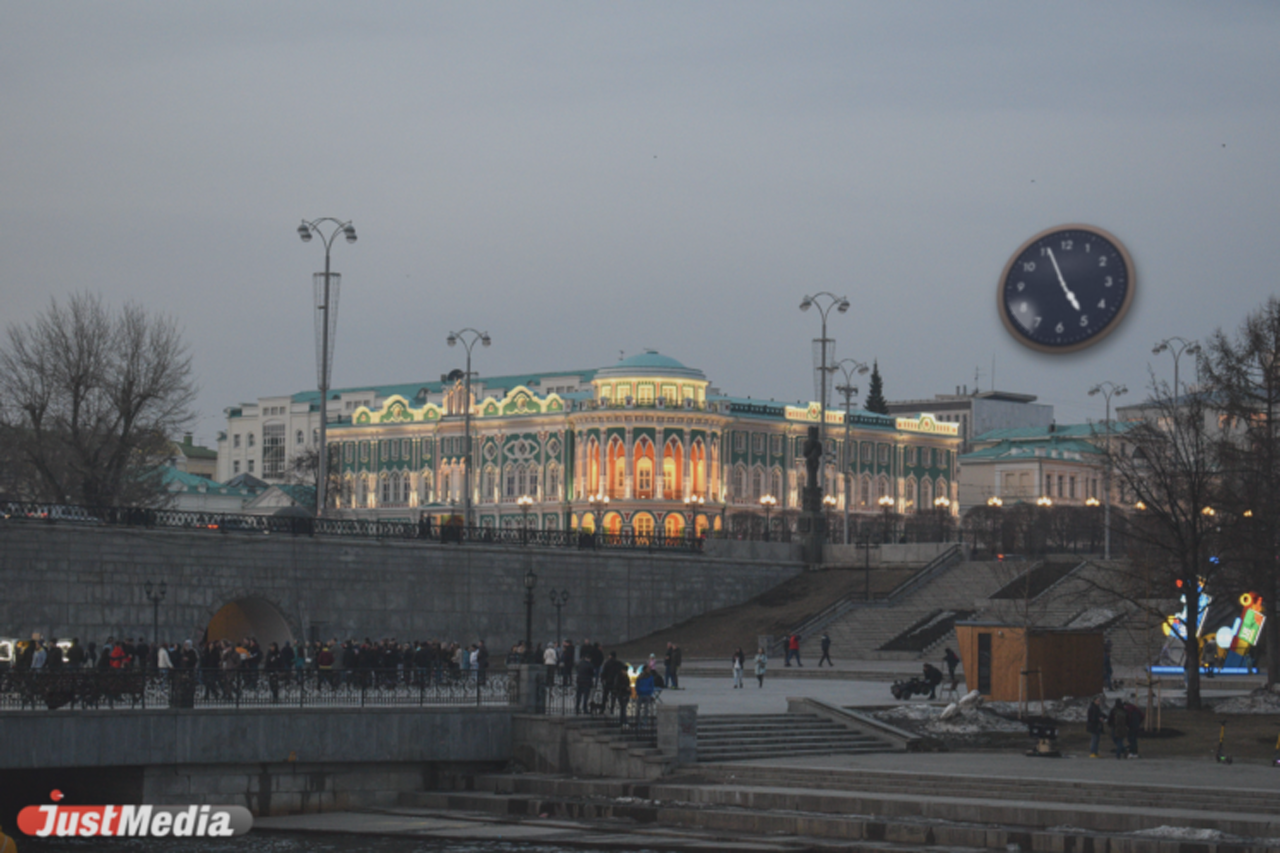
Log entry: {"hour": 4, "minute": 56}
